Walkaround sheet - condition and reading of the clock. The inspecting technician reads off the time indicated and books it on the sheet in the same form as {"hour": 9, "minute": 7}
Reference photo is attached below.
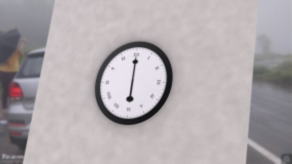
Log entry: {"hour": 6, "minute": 0}
